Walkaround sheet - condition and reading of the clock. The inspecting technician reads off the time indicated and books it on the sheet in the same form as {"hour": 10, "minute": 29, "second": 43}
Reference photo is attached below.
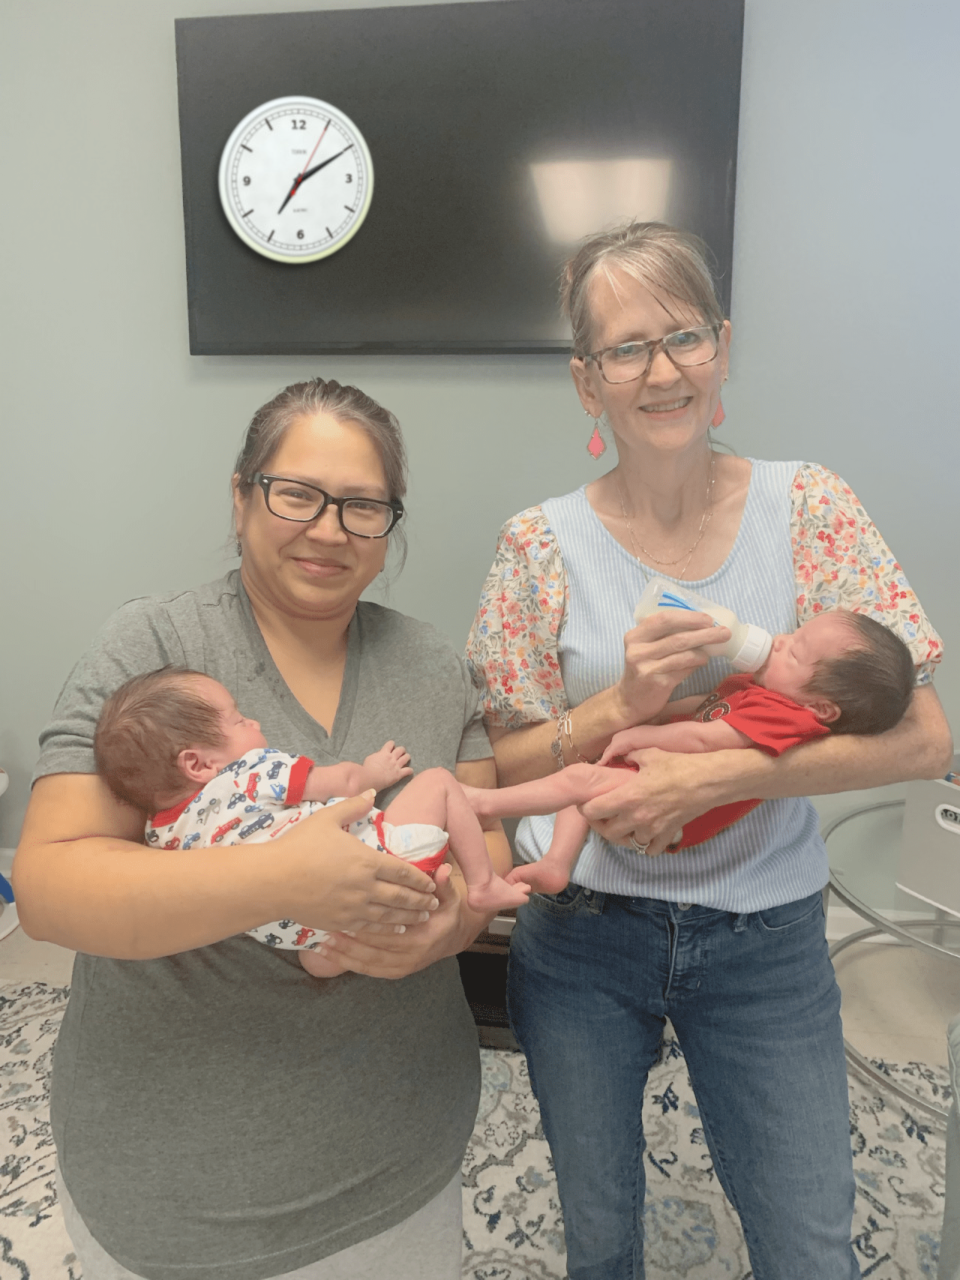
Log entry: {"hour": 7, "minute": 10, "second": 5}
